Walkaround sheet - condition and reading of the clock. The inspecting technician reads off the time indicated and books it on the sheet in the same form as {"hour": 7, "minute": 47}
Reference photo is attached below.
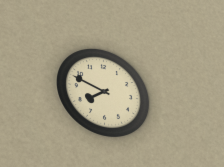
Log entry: {"hour": 7, "minute": 48}
